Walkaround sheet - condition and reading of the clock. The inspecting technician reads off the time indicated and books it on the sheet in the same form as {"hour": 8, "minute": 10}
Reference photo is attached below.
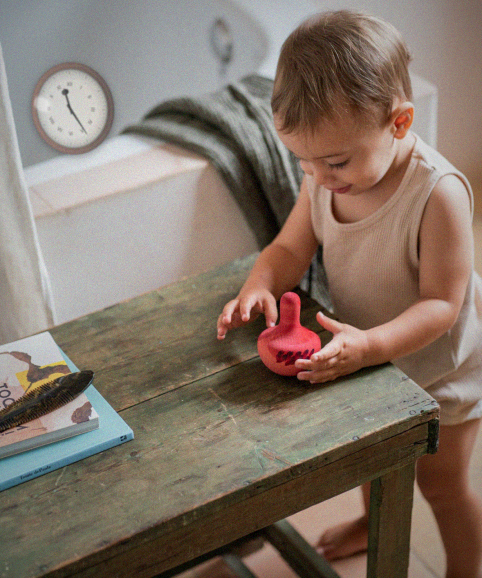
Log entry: {"hour": 11, "minute": 24}
